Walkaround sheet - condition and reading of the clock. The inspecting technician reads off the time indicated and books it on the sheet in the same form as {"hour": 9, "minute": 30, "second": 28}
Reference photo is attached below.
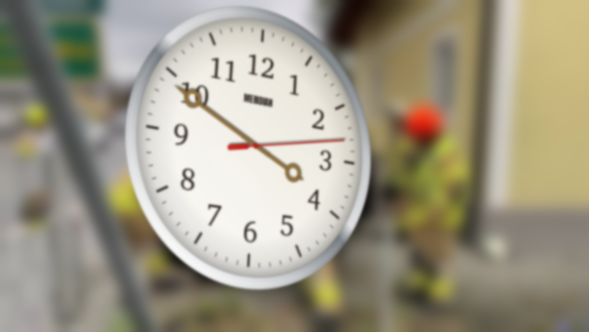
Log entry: {"hour": 3, "minute": 49, "second": 13}
